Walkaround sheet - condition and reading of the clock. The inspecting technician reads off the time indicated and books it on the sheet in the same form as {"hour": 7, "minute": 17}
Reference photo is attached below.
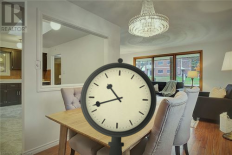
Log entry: {"hour": 10, "minute": 42}
